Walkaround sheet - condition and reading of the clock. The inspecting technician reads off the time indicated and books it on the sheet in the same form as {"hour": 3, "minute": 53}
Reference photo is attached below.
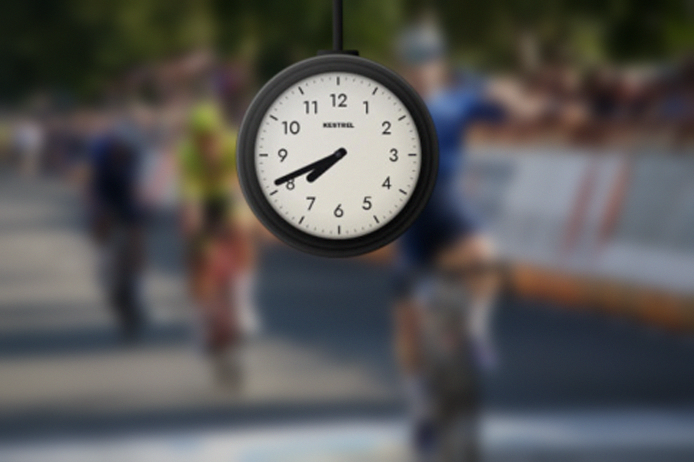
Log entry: {"hour": 7, "minute": 41}
